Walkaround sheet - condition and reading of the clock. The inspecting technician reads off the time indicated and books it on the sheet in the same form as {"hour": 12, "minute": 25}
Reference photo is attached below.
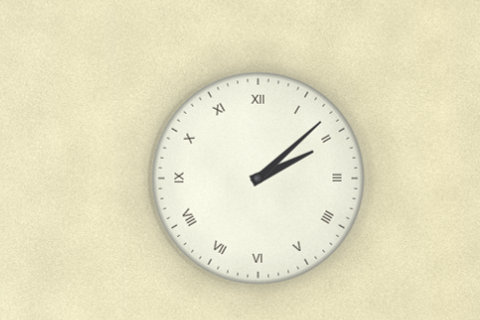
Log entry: {"hour": 2, "minute": 8}
